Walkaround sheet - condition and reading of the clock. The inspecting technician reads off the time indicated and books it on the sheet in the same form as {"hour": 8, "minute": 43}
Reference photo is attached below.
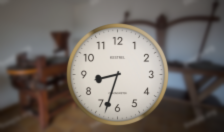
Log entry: {"hour": 8, "minute": 33}
